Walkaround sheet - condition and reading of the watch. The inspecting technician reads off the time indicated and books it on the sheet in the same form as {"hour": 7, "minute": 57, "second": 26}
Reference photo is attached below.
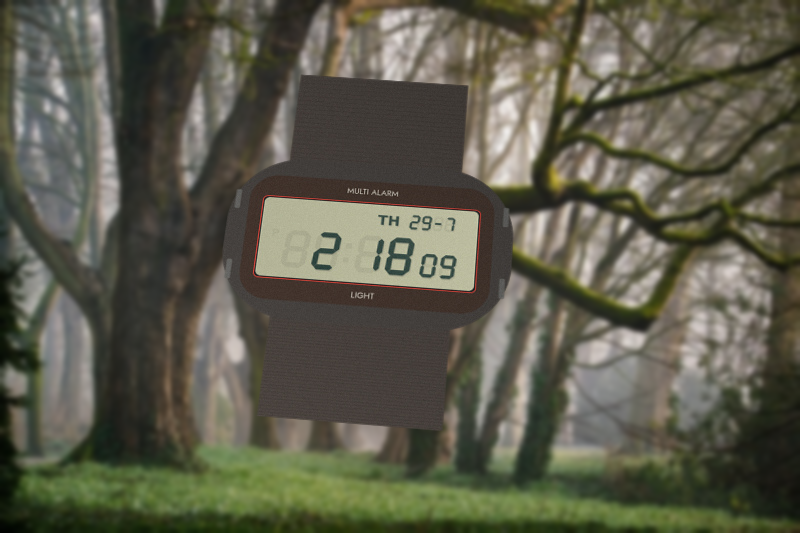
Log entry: {"hour": 2, "minute": 18, "second": 9}
